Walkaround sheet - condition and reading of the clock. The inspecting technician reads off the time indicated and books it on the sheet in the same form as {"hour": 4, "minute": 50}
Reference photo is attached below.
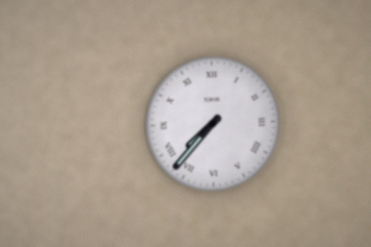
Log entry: {"hour": 7, "minute": 37}
